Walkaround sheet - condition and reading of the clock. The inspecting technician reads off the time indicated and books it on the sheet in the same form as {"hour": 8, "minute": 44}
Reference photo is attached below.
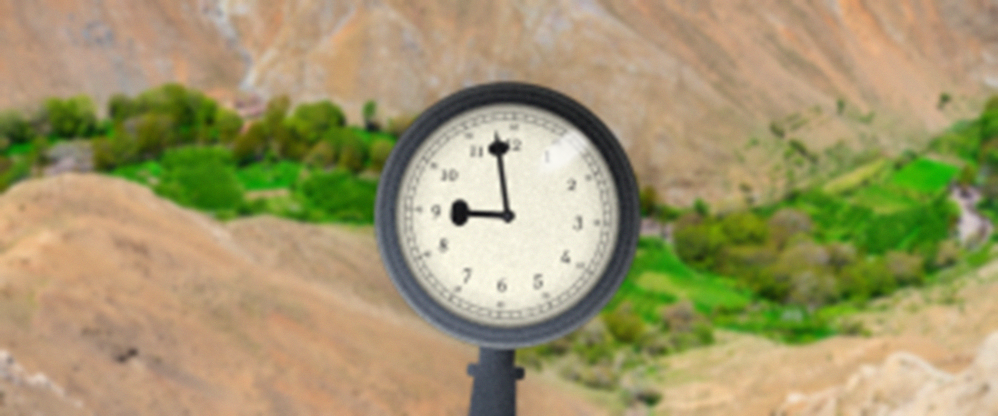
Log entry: {"hour": 8, "minute": 58}
